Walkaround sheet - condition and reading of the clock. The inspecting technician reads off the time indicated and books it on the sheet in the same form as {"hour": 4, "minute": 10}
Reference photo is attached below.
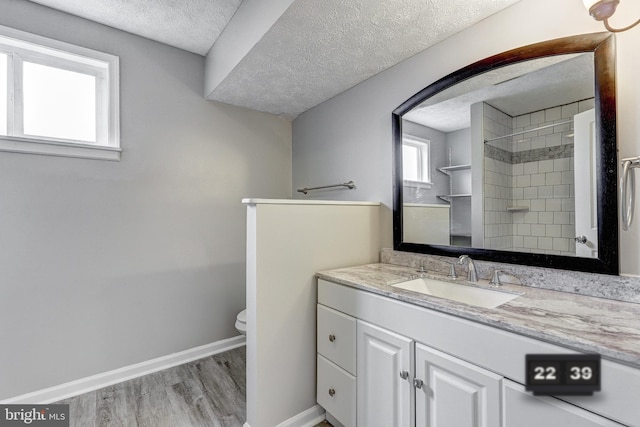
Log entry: {"hour": 22, "minute": 39}
